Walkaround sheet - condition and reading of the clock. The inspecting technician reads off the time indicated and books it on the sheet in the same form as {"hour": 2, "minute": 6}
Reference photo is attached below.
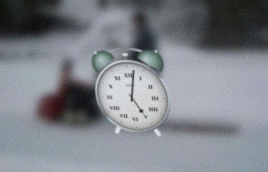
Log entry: {"hour": 5, "minute": 2}
